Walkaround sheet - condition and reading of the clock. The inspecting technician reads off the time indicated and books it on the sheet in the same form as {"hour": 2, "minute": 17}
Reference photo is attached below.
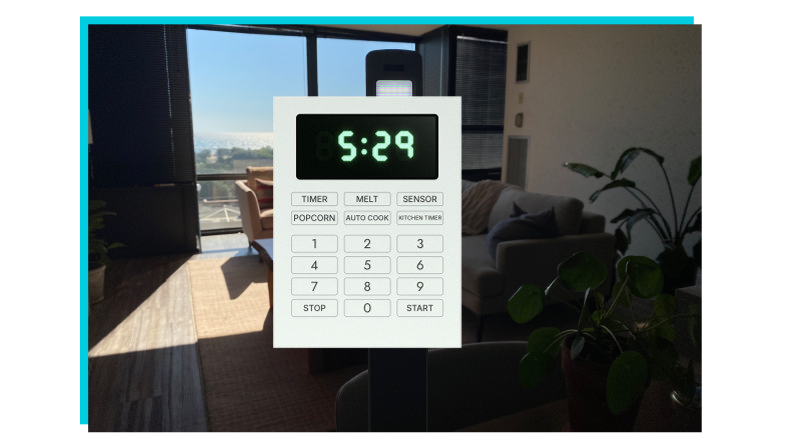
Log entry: {"hour": 5, "minute": 29}
